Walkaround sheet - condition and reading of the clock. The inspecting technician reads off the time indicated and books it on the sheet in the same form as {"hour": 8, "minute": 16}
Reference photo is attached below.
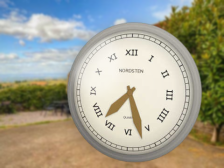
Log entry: {"hour": 7, "minute": 27}
